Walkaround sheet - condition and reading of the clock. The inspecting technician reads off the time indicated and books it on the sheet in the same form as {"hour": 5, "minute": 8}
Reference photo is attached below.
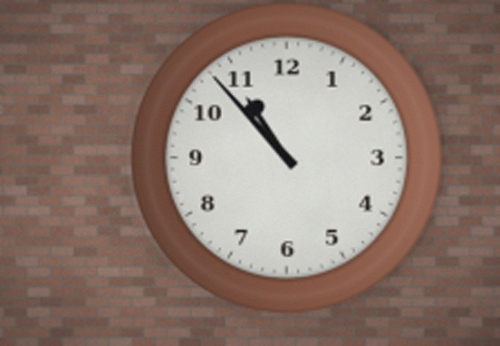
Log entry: {"hour": 10, "minute": 53}
